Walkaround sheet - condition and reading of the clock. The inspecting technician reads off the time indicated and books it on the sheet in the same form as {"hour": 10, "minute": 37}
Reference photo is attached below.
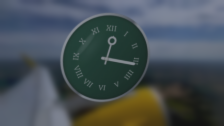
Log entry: {"hour": 12, "minute": 16}
